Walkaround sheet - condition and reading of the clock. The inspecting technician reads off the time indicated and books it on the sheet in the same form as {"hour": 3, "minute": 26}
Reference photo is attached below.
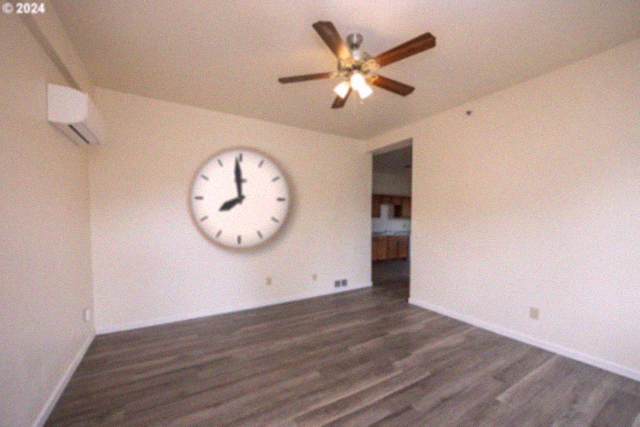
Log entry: {"hour": 7, "minute": 59}
